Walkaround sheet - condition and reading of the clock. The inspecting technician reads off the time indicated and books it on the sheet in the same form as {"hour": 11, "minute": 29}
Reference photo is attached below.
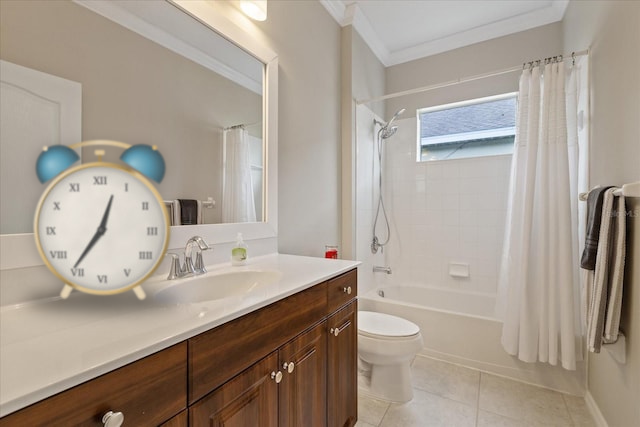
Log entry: {"hour": 12, "minute": 36}
